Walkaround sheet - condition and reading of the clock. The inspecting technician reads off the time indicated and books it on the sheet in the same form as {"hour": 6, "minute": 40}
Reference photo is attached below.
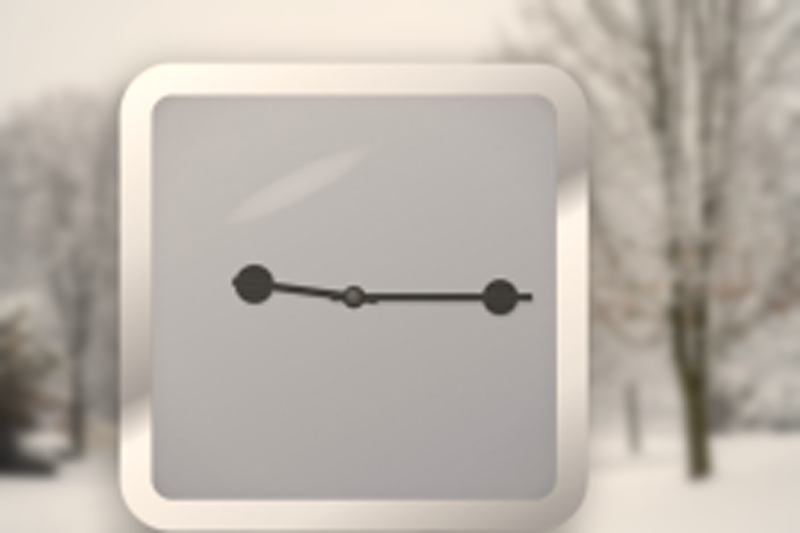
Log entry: {"hour": 9, "minute": 15}
